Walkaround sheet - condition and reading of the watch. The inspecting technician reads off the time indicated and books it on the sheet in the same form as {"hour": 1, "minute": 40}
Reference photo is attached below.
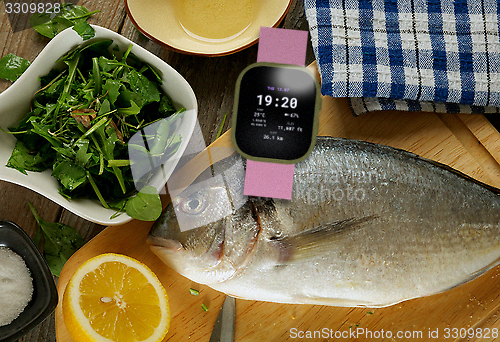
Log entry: {"hour": 19, "minute": 20}
